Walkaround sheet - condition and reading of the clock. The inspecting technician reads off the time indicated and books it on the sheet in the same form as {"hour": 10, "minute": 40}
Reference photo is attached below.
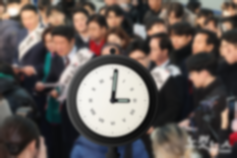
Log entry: {"hour": 3, "minute": 1}
